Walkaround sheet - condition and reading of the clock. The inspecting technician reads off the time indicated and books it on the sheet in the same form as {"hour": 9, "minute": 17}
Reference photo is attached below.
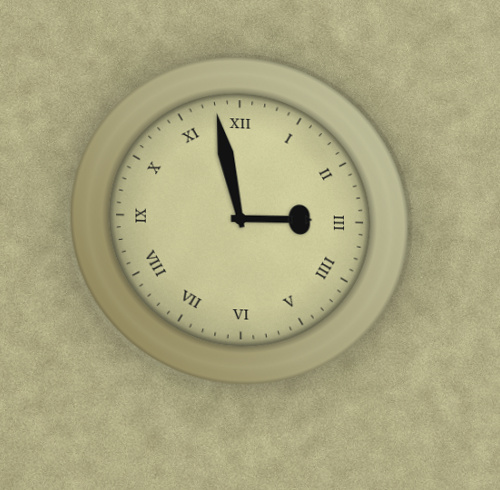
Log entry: {"hour": 2, "minute": 58}
